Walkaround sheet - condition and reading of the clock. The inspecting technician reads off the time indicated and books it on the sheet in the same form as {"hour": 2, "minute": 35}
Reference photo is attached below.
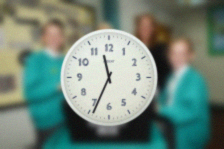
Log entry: {"hour": 11, "minute": 34}
